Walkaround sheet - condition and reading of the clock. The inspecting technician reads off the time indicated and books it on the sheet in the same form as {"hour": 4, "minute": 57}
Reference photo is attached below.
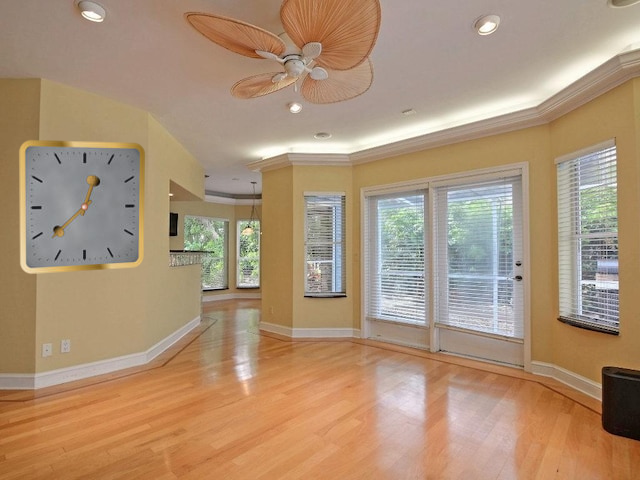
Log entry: {"hour": 12, "minute": 38}
